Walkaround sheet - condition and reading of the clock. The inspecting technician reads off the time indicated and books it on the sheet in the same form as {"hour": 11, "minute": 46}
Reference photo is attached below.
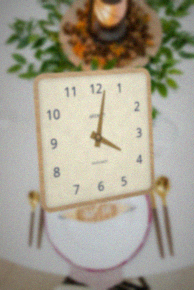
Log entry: {"hour": 4, "minute": 2}
